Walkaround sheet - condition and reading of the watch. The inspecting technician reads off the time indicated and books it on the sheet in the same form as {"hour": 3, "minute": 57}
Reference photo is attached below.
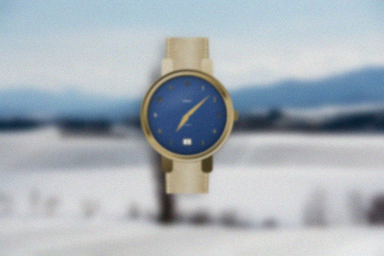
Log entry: {"hour": 7, "minute": 8}
